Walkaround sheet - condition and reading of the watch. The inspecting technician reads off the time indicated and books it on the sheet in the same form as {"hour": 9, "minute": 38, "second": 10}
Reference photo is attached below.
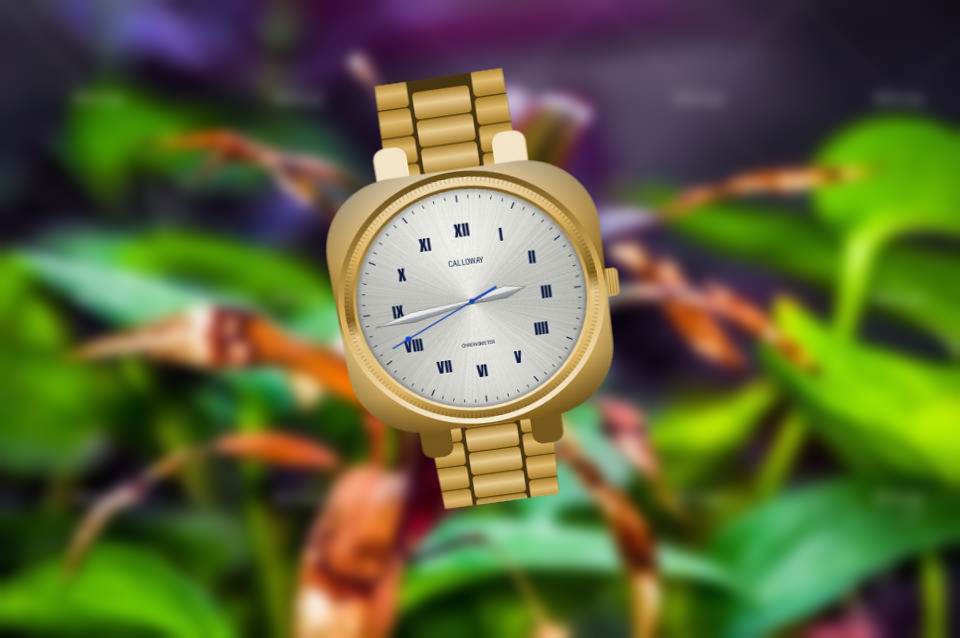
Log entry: {"hour": 2, "minute": 43, "second": 41}
